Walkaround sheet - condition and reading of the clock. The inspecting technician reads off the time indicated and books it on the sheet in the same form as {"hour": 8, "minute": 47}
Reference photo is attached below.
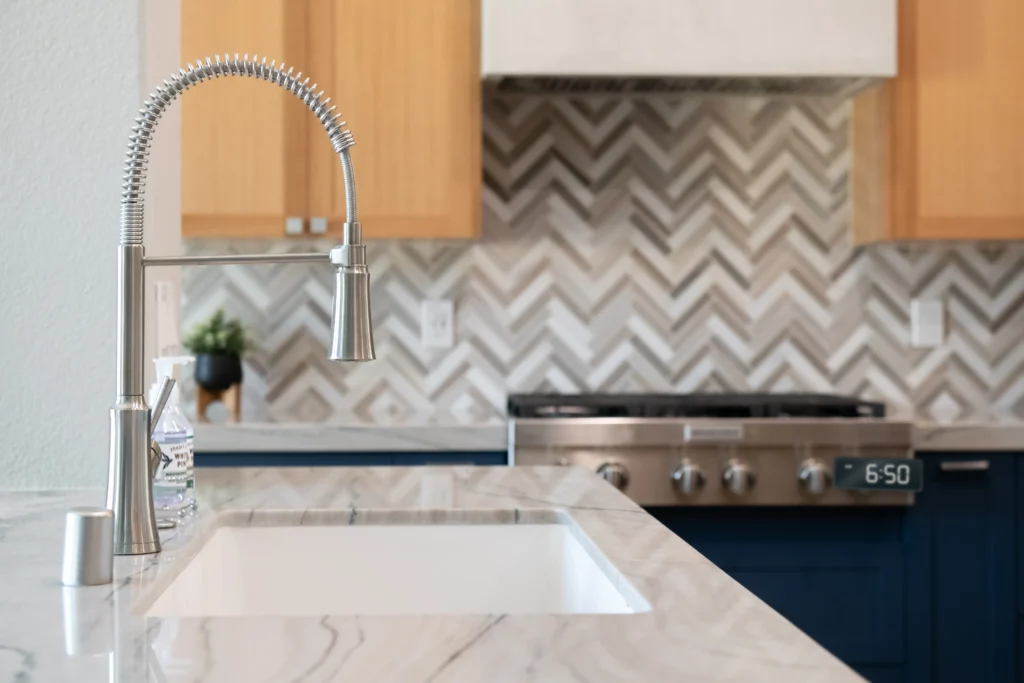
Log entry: {"hour": 6, "minute": 50}
